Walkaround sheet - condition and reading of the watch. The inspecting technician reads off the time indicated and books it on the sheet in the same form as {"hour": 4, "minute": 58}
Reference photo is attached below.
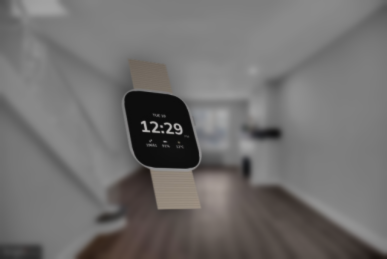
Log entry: {"hour": 12, "minute": 29}
